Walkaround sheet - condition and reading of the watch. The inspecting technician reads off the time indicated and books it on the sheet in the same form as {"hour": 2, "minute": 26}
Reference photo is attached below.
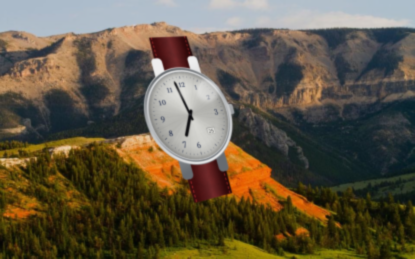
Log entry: {"hour": 6, "minute": 58}
